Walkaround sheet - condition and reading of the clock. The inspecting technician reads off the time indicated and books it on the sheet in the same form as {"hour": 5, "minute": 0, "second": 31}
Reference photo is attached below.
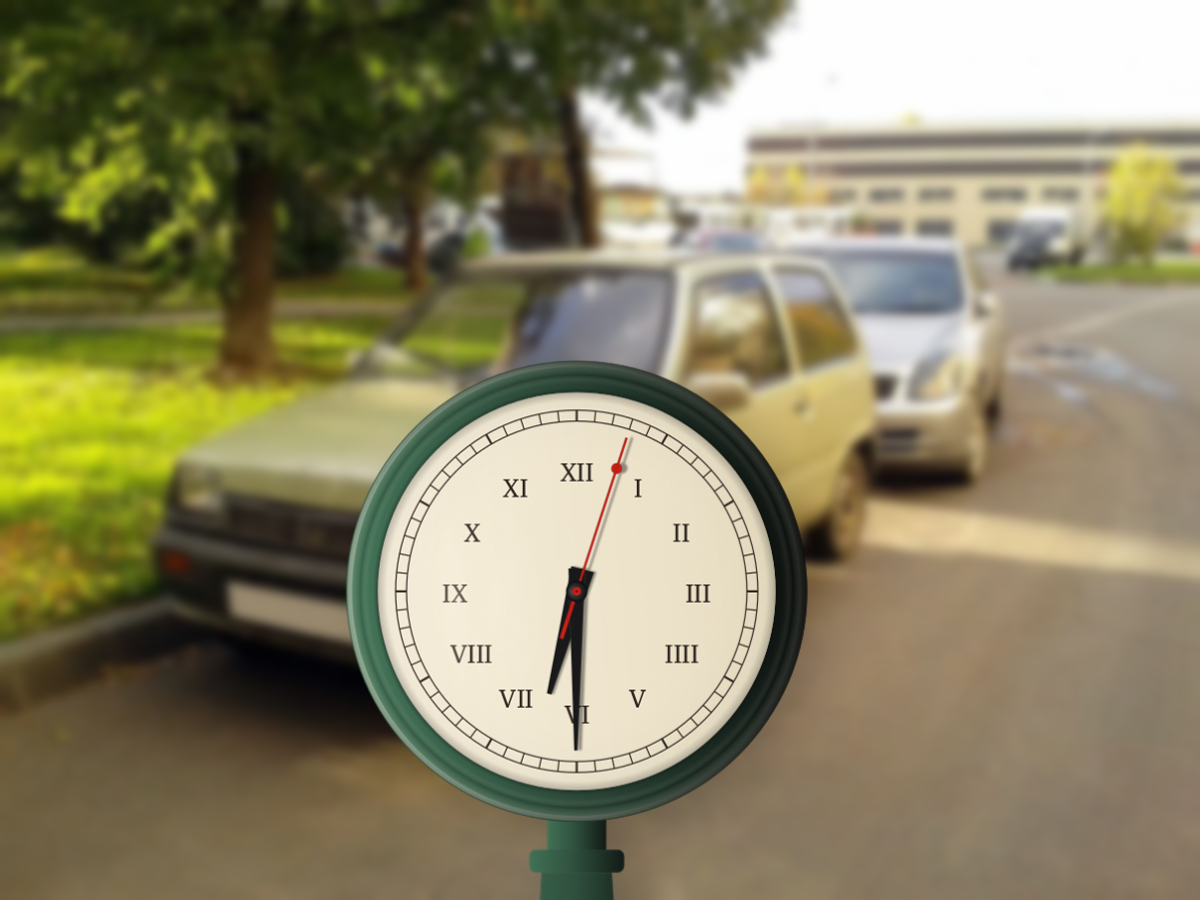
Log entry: {"hour": 6, "minute": 30, "second": 3}
